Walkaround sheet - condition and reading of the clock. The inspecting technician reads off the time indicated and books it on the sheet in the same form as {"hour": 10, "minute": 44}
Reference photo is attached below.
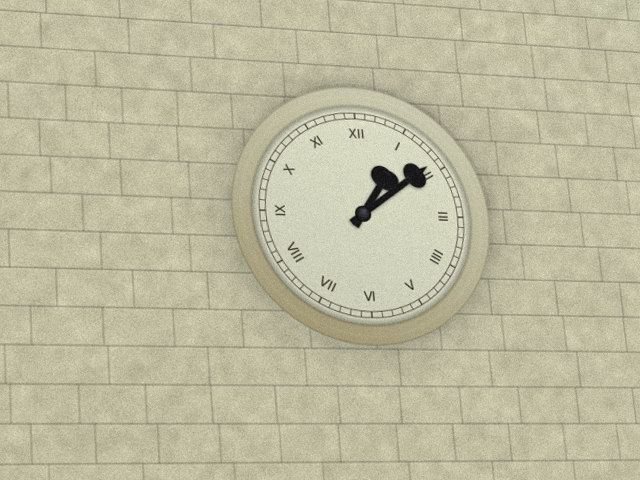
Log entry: {"hour": 1, "minute": 9}
